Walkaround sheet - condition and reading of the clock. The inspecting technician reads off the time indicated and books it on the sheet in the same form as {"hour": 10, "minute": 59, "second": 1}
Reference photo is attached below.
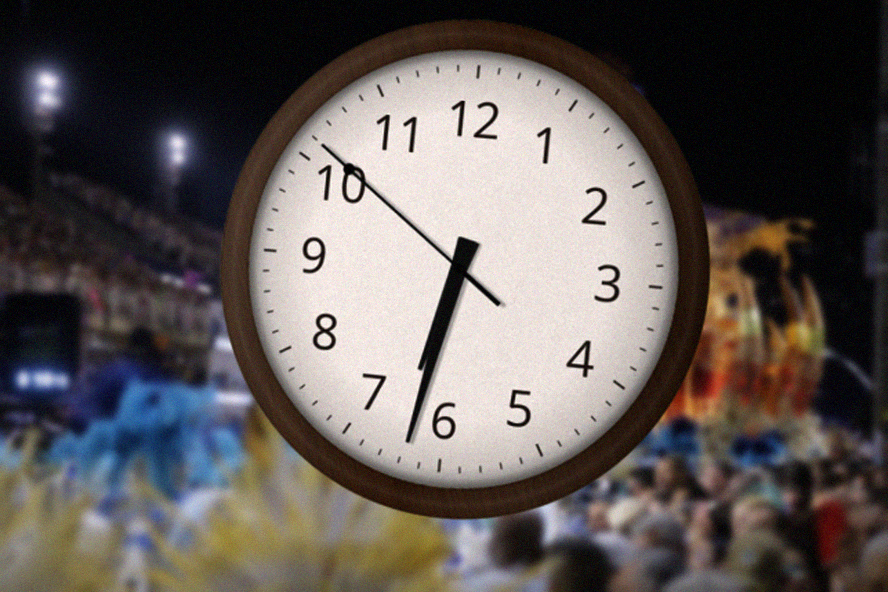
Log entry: {"hour": 6, "minute": 31, "second": 51}
